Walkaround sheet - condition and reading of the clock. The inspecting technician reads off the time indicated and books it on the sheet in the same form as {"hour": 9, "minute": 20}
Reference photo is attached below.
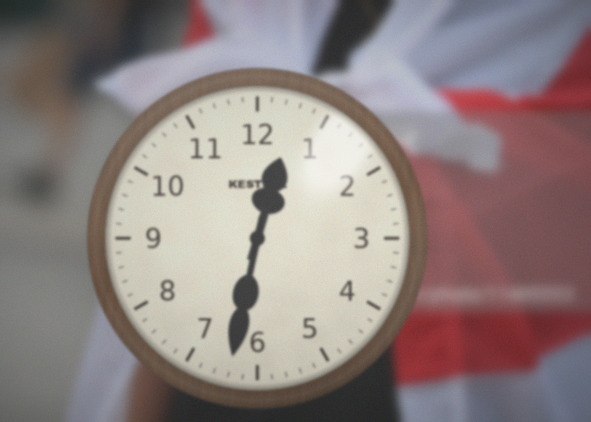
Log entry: {"hour": 12, "minute": 32}
